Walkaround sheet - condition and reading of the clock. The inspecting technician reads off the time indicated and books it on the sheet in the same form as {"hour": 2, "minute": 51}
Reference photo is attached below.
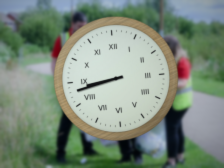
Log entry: {"hour": 8, "minute": 43}
